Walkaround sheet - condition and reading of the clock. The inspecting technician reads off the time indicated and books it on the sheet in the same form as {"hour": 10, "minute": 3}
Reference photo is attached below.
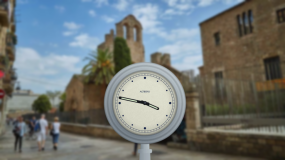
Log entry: {"hour": 3, "minute": 47}
